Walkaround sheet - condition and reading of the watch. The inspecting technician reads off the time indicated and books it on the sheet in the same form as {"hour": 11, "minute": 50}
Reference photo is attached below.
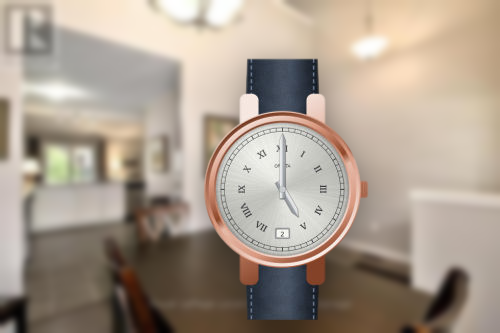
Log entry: {"hour": 5, "minute": 0}
